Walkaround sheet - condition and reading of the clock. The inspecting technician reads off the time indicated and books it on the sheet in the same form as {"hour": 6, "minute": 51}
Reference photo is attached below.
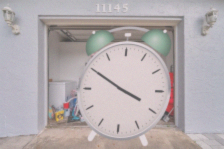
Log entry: {"hour": 3, "minute": 50}
